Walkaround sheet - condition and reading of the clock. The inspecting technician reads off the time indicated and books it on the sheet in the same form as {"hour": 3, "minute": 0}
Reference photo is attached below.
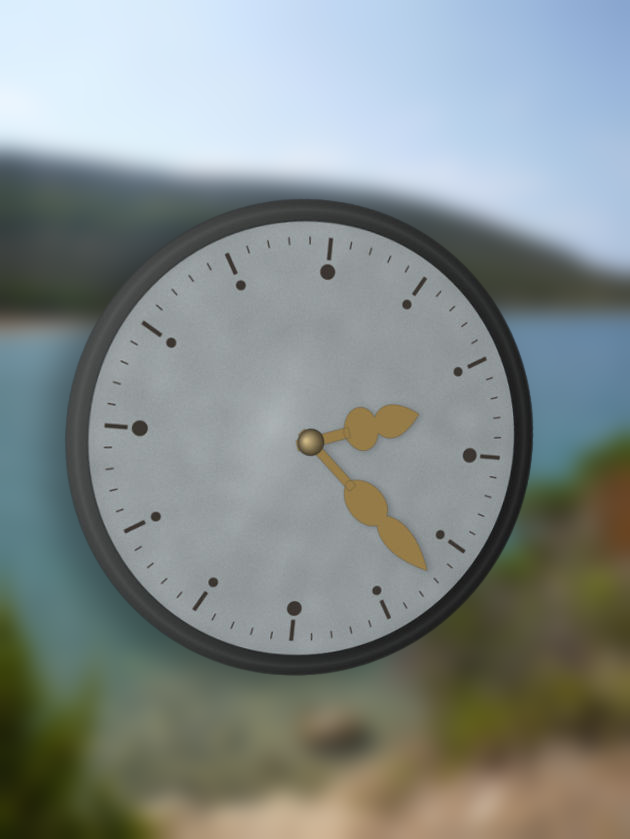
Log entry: {"hour": 2, "minute": 22}
